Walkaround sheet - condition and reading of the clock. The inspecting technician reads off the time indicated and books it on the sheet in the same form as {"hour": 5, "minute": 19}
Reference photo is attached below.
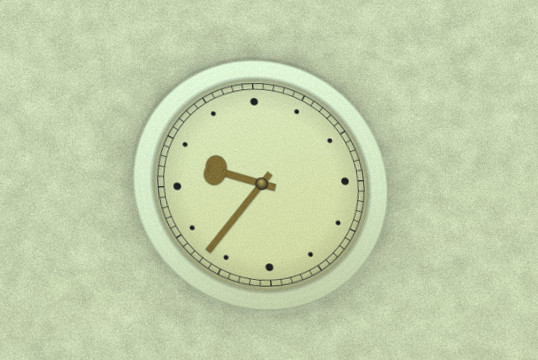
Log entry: {"hour": 9, "minute": 37}
